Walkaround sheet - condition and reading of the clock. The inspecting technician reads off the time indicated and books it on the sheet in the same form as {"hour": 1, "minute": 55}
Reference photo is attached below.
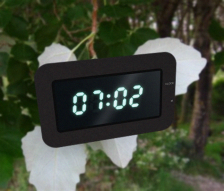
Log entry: {"hour": 7, "minute": 2}
